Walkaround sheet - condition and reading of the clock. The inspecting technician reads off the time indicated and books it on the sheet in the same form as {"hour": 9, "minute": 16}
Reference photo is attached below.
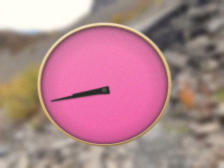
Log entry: {"hour": 8, "minute": 43}
